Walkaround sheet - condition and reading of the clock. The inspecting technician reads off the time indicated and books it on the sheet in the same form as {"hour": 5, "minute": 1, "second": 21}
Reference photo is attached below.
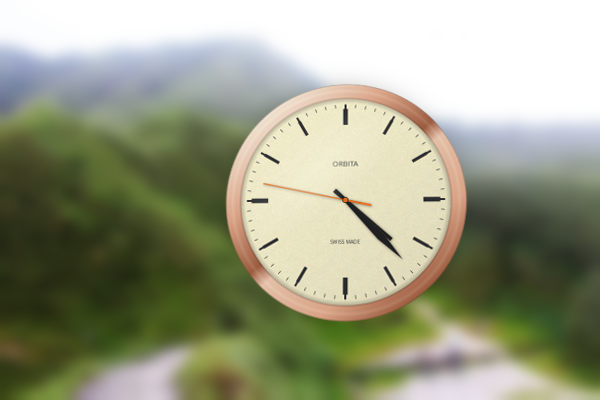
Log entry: {"hour": 4, "minute": 22, "second": 47}
